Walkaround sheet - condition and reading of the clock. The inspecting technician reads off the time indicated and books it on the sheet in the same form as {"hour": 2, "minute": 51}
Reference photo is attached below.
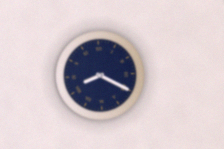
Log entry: {"hour": 8, "minute": 20}
